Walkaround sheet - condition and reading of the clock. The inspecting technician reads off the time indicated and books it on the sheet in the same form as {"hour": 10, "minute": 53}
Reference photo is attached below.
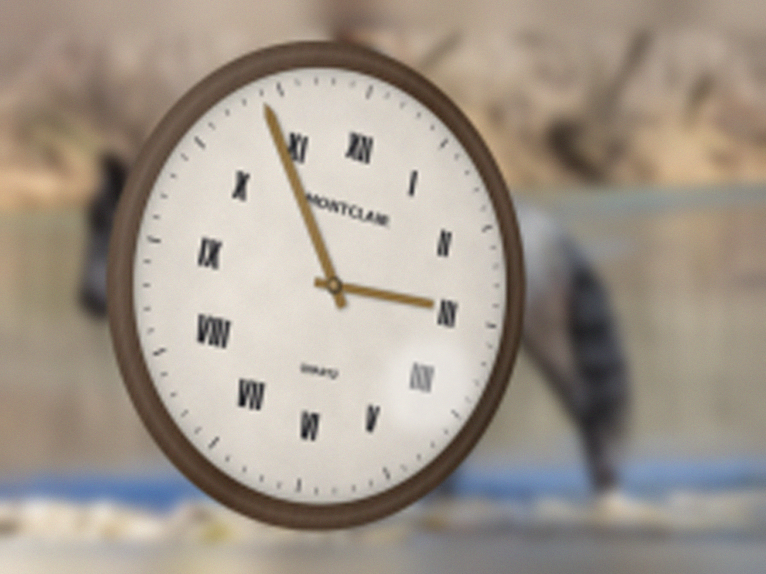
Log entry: {"hour": 2, "minute": 54}
